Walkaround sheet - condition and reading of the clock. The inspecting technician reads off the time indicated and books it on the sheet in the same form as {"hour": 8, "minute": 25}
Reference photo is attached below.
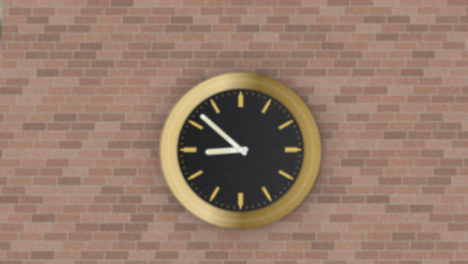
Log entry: {"hour": 8, "minute": 52}
